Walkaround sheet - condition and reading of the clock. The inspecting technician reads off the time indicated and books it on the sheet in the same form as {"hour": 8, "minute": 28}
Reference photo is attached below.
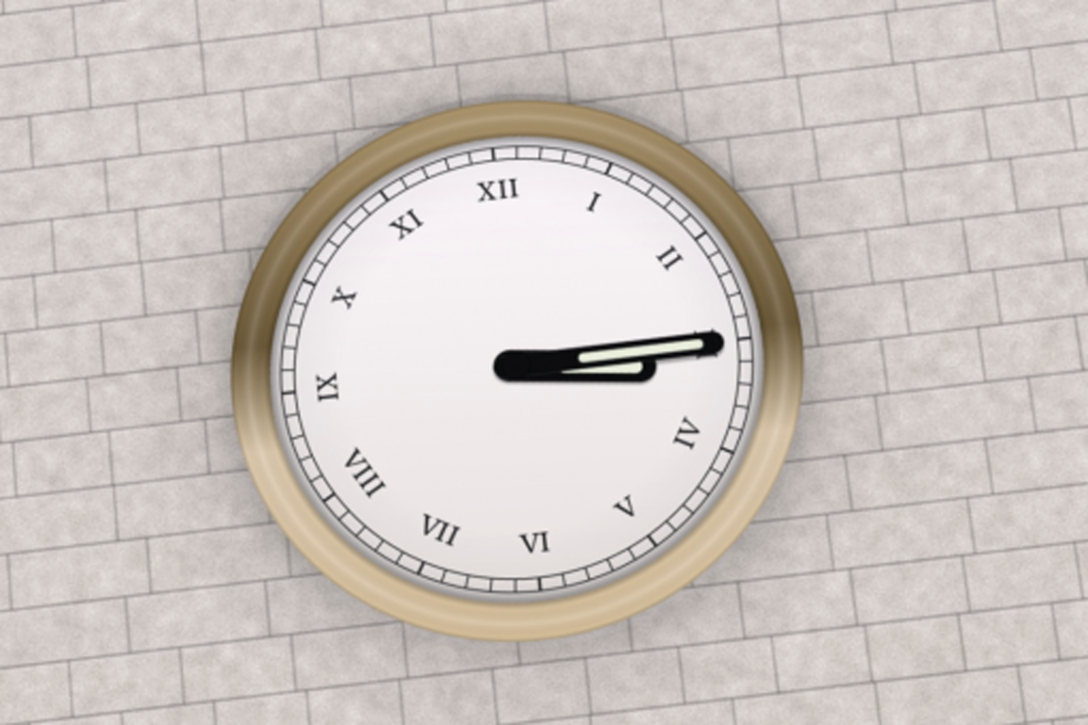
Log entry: {"hour": 3, "minute": 15}
